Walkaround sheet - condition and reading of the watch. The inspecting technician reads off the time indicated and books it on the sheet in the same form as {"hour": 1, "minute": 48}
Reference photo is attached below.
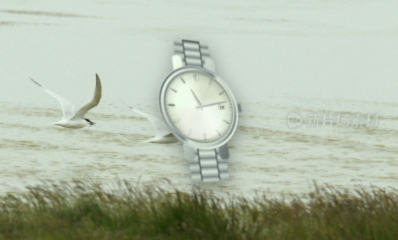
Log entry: {"hour": 11, "minute": 13}
